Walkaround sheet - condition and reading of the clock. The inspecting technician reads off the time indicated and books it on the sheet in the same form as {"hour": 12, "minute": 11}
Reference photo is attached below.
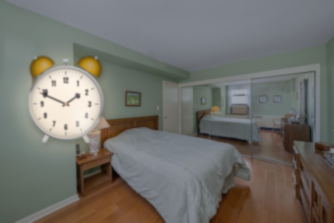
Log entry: {"hour": 1, "minute": 49}
